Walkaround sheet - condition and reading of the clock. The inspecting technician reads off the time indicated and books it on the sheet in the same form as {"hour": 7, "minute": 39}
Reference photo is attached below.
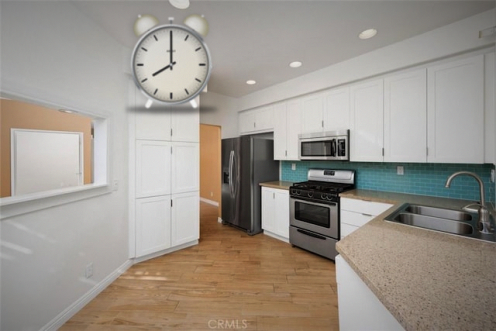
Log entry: {"hour": 8, "minute": 0}
